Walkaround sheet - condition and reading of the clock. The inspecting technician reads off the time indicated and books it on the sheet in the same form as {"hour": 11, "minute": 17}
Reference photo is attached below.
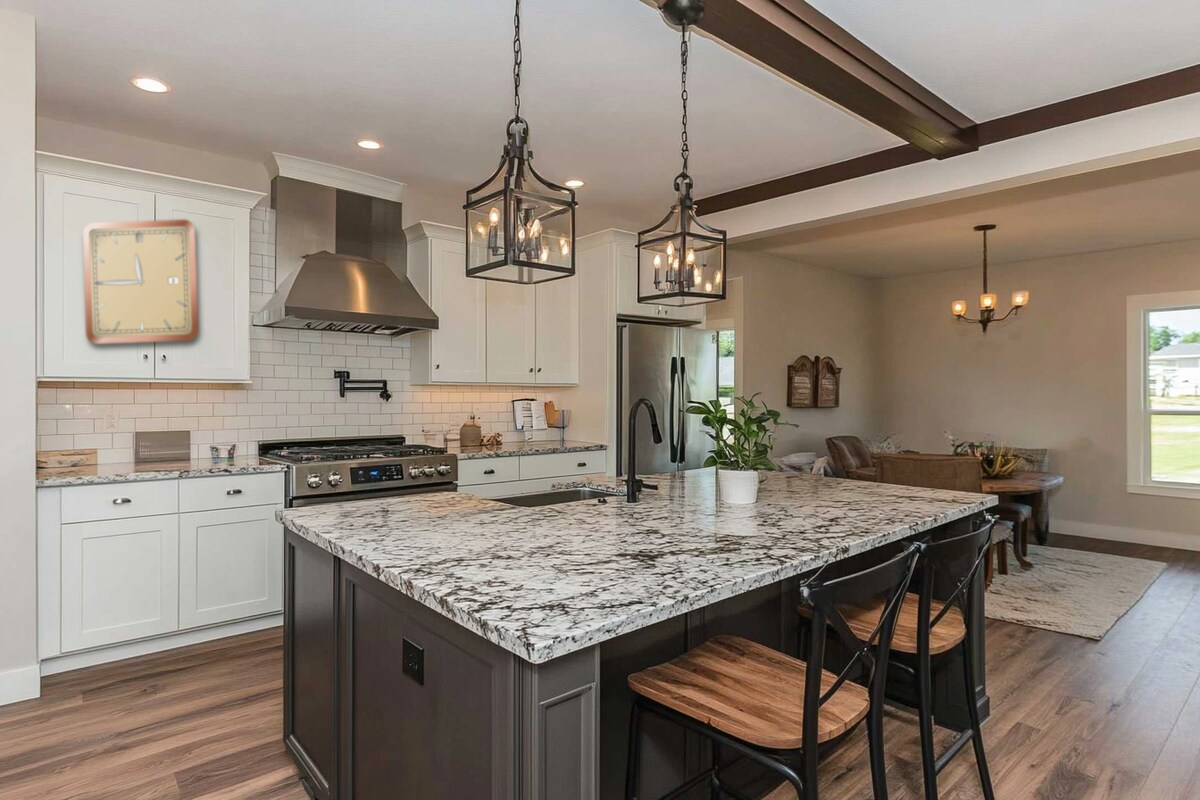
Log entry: {"hour": 11, "minute": 45}
